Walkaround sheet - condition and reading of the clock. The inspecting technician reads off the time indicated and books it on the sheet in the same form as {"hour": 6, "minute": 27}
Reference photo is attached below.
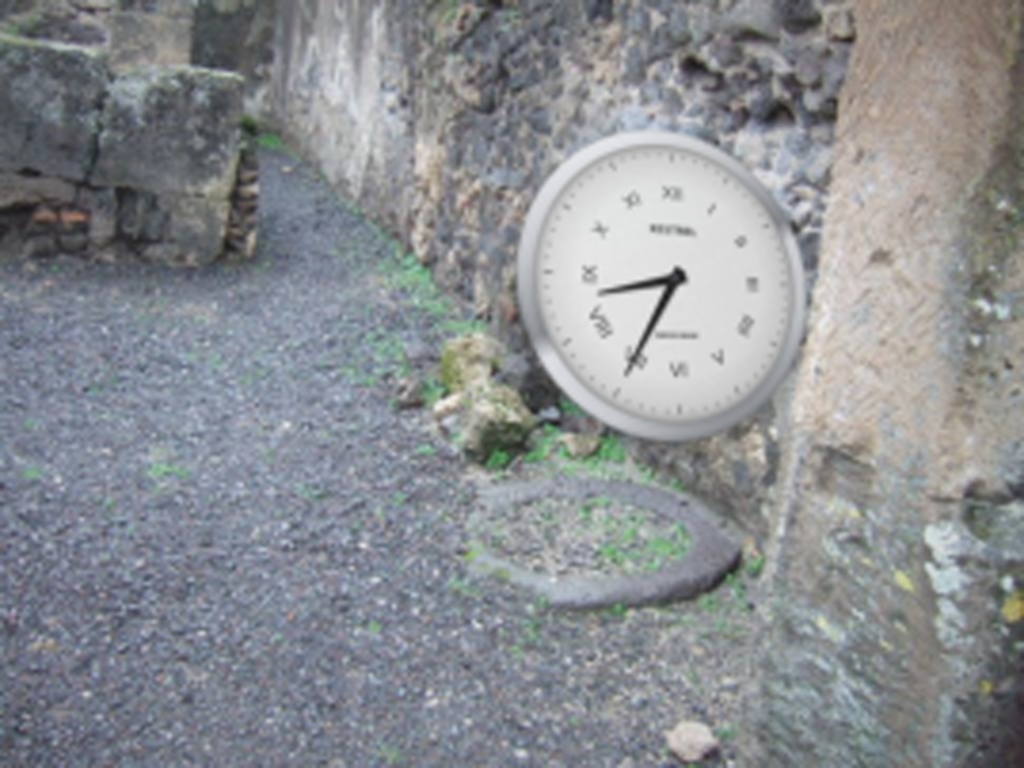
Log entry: {"hour": 8, "minute": 35}
